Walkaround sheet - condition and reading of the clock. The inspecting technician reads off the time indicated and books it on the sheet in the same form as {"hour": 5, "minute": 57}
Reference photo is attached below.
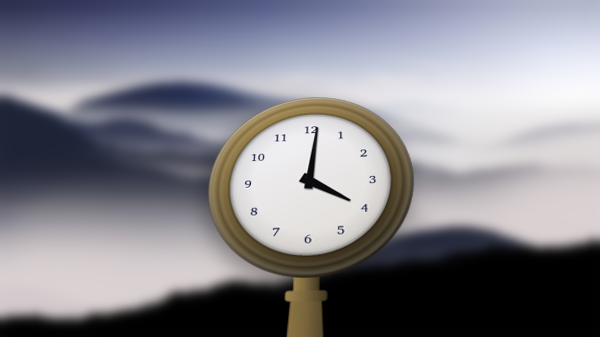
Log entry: {"hour": 4, "minute": 1}
